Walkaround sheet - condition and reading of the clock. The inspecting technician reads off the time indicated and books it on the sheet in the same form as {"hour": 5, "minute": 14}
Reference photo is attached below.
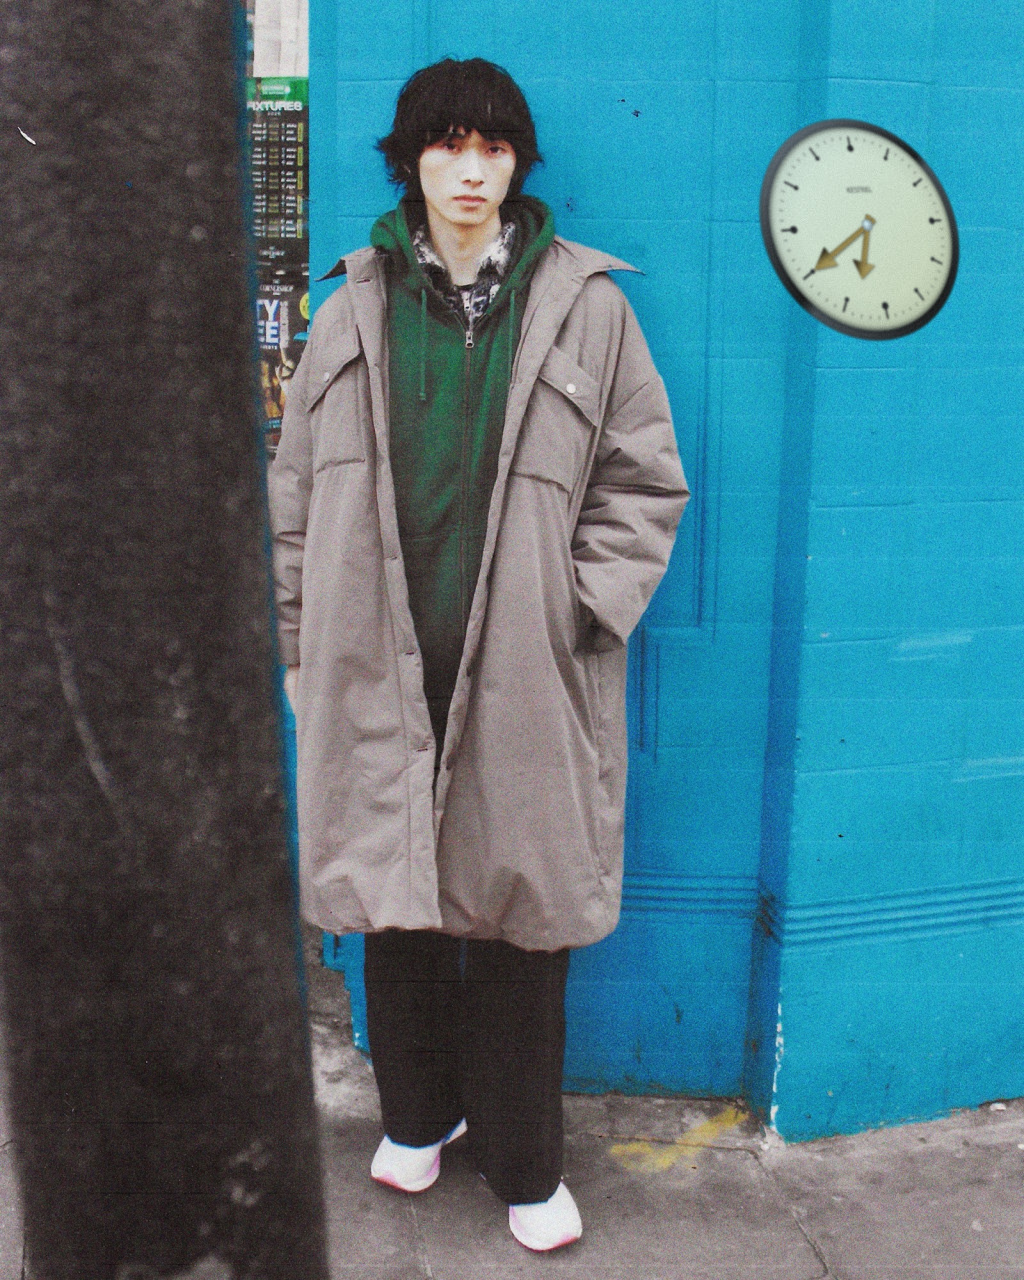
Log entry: {"hour": 6, "minute": 40}
